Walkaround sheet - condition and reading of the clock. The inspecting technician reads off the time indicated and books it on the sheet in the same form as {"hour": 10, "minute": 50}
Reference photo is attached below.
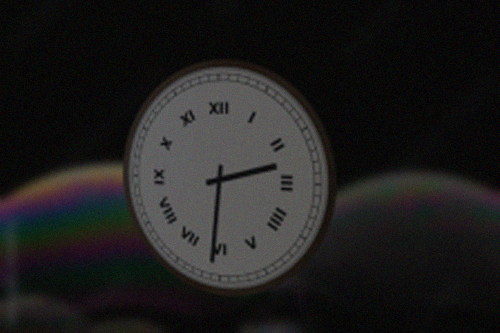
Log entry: {"hour": 2, "minute": 31}
